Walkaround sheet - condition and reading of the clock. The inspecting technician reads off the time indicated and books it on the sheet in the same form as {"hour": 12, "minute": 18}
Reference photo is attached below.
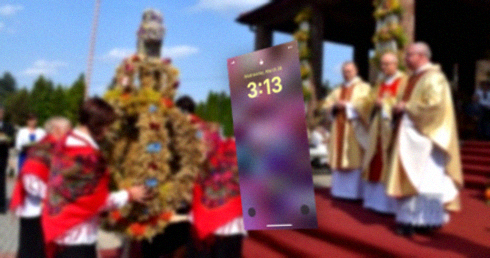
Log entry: {"hour": 3, "minute": 13}
